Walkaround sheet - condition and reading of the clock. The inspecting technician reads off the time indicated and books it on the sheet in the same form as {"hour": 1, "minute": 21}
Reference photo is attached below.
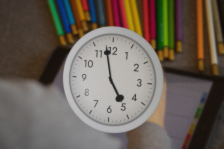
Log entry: {"hour": 4, "minute": 58}
